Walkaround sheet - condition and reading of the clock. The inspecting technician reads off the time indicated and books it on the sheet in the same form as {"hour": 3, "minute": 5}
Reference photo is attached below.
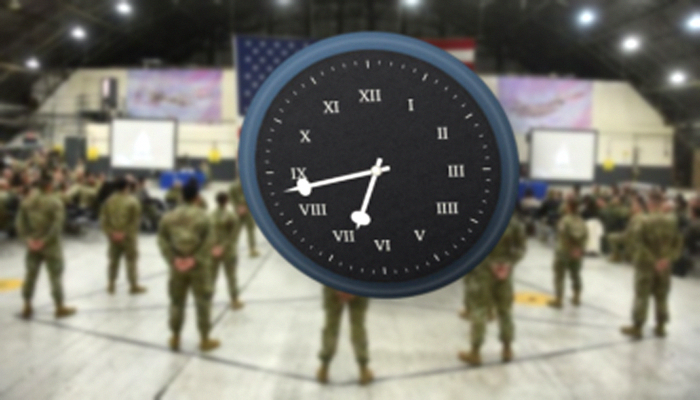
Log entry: {"hour": 6, "minute": 43}
